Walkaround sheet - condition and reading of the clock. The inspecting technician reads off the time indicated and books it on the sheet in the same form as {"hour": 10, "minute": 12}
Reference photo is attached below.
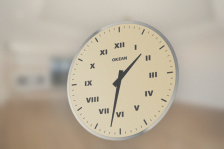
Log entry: {"hour": 1, "minute": 32}
